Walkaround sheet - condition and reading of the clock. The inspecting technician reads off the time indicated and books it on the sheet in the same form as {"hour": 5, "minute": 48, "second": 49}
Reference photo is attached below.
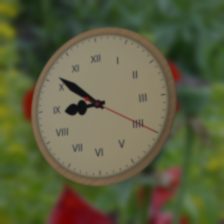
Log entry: {"hour": 8, "minute": 51, "second": 20}
